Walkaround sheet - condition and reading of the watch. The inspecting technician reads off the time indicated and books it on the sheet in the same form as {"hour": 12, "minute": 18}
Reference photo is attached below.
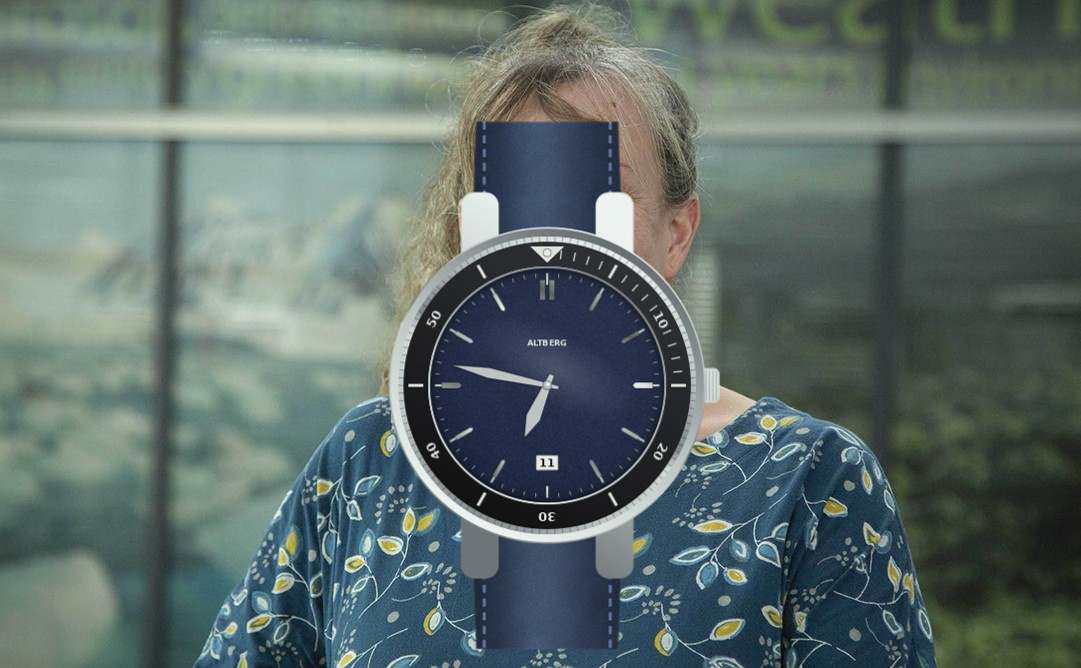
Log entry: {"hour": 6, "minute": 47}
